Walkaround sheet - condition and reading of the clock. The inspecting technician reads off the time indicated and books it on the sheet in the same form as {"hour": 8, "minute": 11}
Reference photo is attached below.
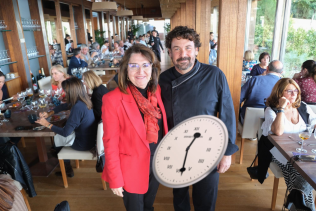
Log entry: {"hour": 12, "minute": 28}
